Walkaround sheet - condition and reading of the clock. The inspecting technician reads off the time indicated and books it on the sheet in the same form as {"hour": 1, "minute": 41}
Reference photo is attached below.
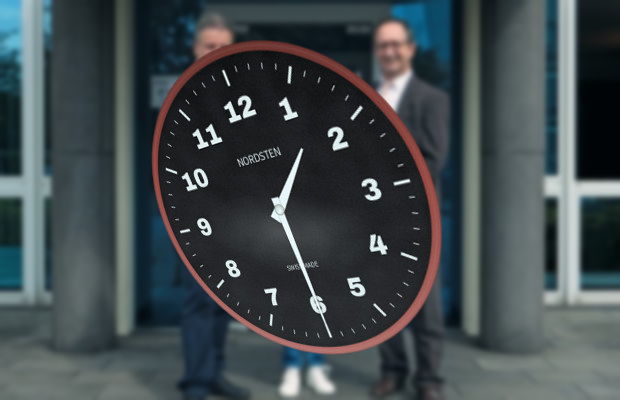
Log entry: {"hour": 1, "minute": 30}
